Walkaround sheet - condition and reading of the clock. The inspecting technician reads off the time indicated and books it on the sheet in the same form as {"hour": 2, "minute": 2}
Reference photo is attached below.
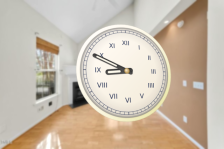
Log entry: {"hour": 8, "minute": 49}
